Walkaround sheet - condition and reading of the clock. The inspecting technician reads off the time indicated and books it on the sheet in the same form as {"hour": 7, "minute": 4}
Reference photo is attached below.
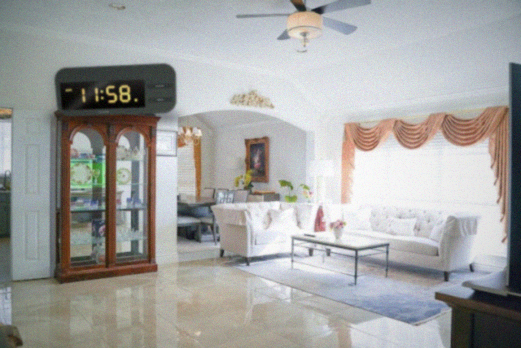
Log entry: {"hour": 11, "minute": 58}
